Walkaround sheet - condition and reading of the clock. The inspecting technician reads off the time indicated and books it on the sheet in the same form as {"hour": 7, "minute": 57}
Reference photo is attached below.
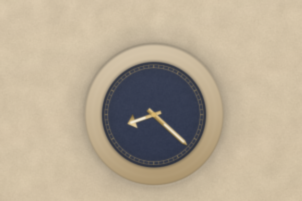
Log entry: {"hour": 8, "minute": 22}
